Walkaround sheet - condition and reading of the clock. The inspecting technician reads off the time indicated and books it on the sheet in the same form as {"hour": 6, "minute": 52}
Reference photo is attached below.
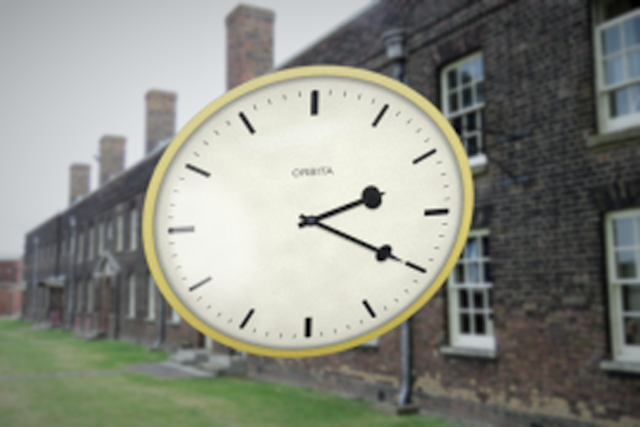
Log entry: {"hour": 2, "minute": 20}
